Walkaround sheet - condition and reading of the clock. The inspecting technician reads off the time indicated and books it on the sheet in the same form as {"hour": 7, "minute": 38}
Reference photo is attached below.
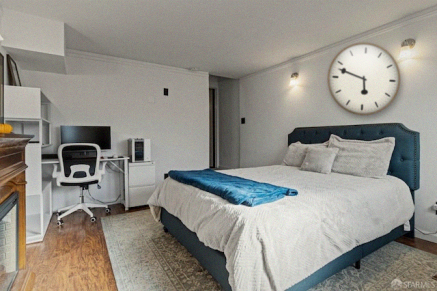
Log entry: {"hour": 5, "minute": 48}
